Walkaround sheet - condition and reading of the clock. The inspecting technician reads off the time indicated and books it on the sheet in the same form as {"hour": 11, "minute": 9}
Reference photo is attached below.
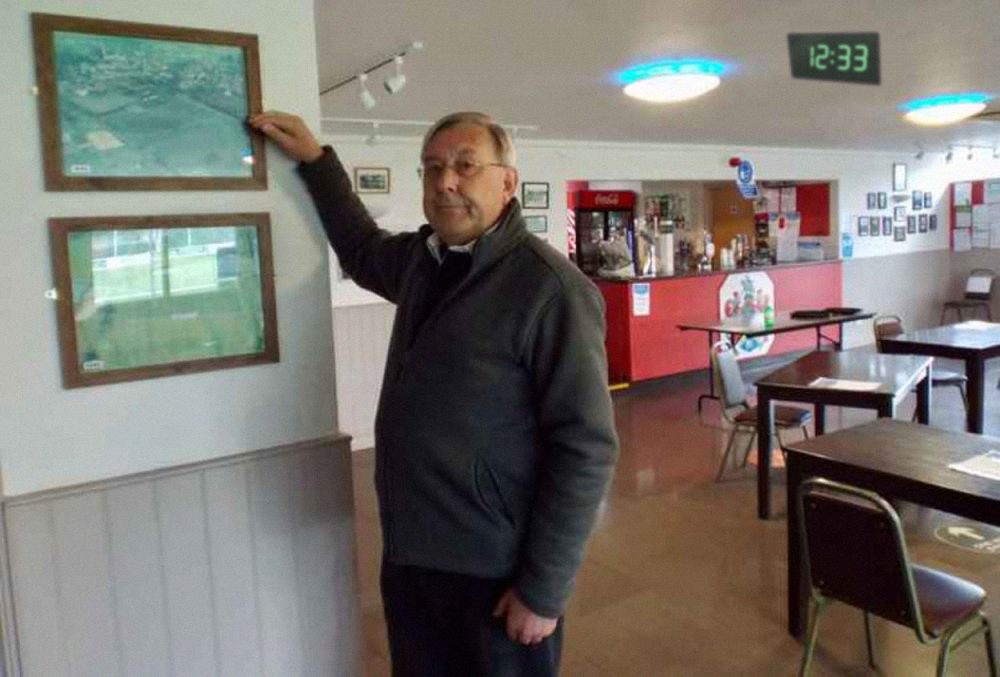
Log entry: {"hour": 12, "minute": 33}
